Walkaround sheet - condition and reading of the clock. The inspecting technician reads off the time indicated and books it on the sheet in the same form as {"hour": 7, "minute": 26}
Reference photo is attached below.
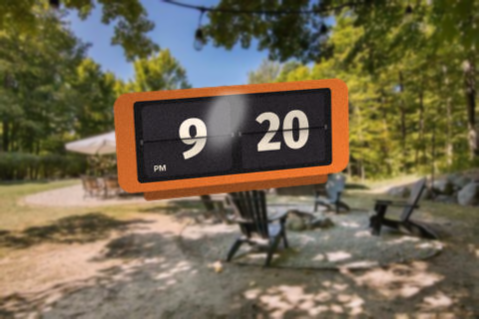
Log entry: {"hour": 9, "minute": 20}
